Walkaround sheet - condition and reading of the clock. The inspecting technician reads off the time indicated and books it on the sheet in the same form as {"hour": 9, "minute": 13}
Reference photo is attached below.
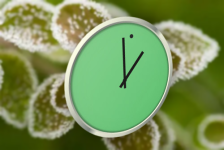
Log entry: {"hour": 12, "minute": 58}
